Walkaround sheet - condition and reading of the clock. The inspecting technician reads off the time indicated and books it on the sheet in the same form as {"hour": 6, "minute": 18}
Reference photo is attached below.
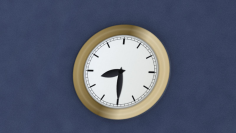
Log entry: {"hour": 8, "minute": 30}
